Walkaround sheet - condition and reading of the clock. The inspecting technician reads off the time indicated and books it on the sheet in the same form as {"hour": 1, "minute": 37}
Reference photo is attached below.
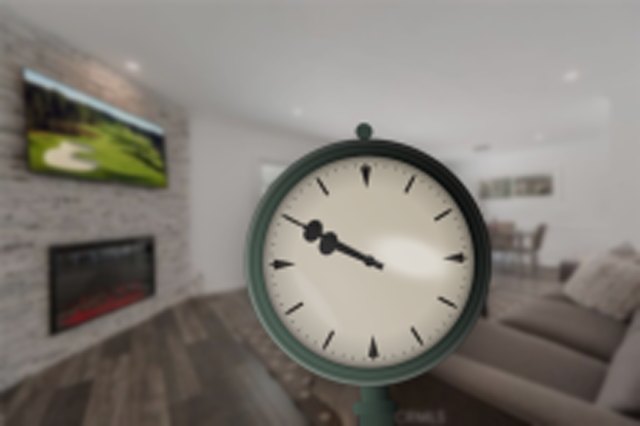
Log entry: {"hour": 9, "minute": 50}
